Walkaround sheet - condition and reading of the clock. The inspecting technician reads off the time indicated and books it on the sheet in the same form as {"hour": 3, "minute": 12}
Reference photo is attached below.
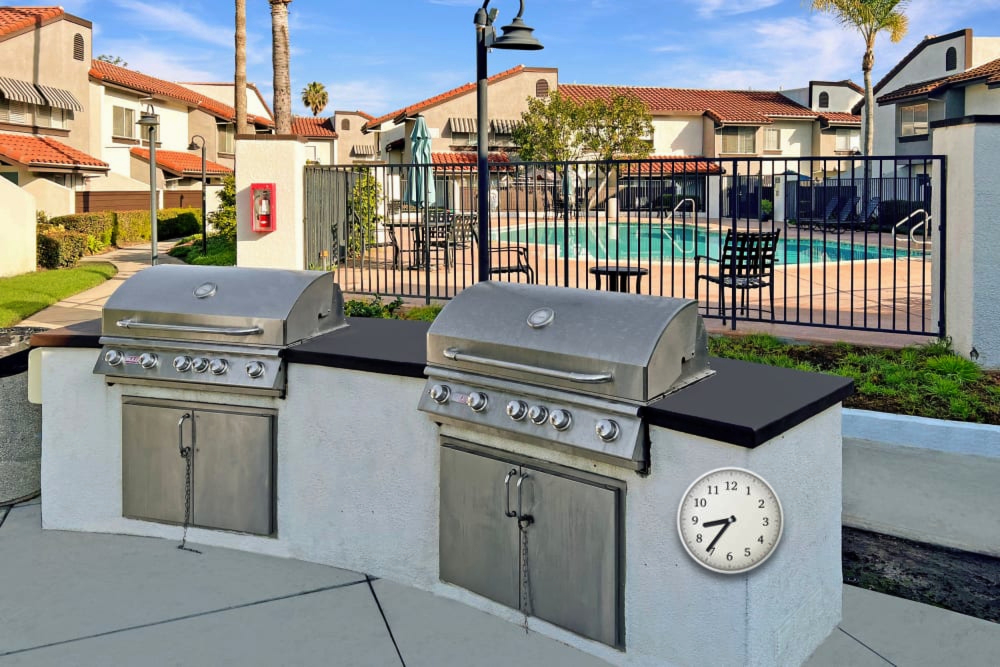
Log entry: {"hour": 8, "minute": 36}
